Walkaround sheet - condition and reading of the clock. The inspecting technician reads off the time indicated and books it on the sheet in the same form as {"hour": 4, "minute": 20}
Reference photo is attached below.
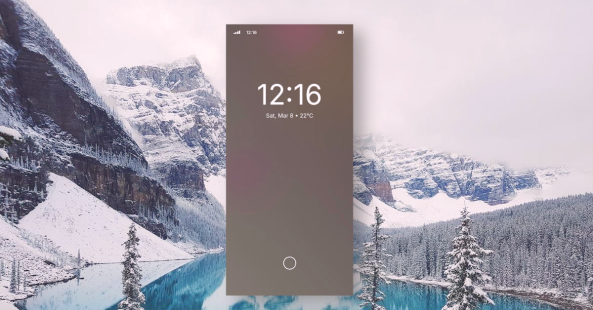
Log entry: {"hour": 12, "minute": 16}
